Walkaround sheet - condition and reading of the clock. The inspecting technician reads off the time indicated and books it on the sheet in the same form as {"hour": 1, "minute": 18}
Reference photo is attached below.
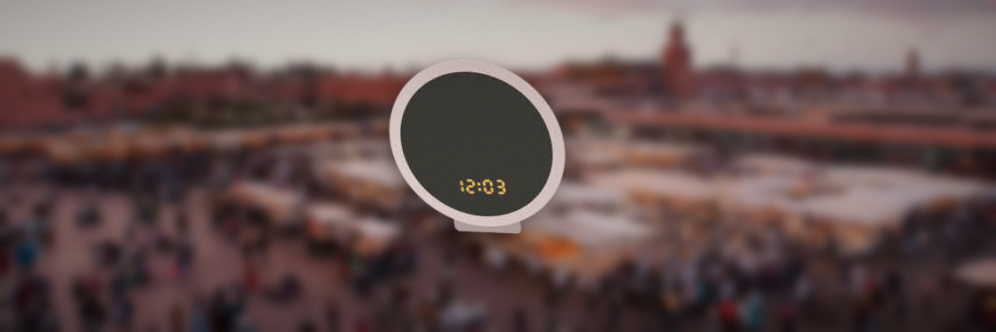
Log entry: {"hour": 12, "minute": 3}
